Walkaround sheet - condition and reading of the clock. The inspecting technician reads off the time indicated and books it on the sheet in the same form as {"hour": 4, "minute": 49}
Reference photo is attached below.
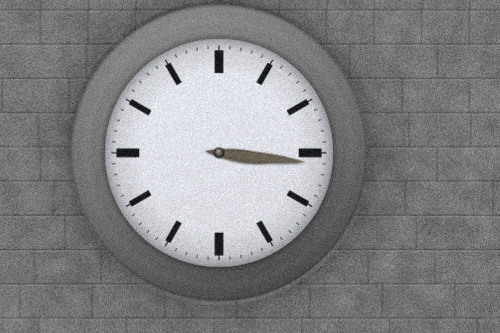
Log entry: {"hour": 3, "minute": 16}
